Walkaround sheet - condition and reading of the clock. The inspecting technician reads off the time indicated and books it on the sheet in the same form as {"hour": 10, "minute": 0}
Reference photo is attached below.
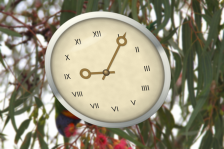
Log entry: {"hour": 9, "minute": 6}
